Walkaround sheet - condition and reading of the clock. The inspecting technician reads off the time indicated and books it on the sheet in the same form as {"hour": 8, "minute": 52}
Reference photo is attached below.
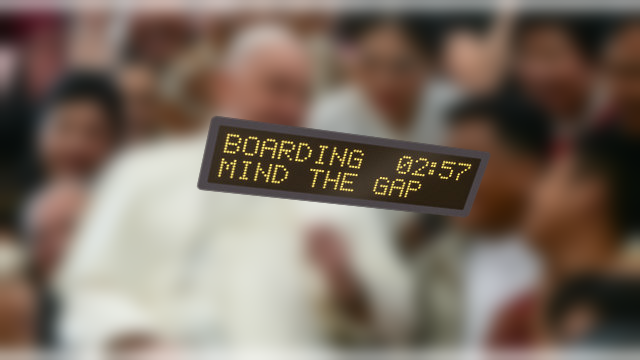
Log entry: {"hour": 2, "minute": 57}
